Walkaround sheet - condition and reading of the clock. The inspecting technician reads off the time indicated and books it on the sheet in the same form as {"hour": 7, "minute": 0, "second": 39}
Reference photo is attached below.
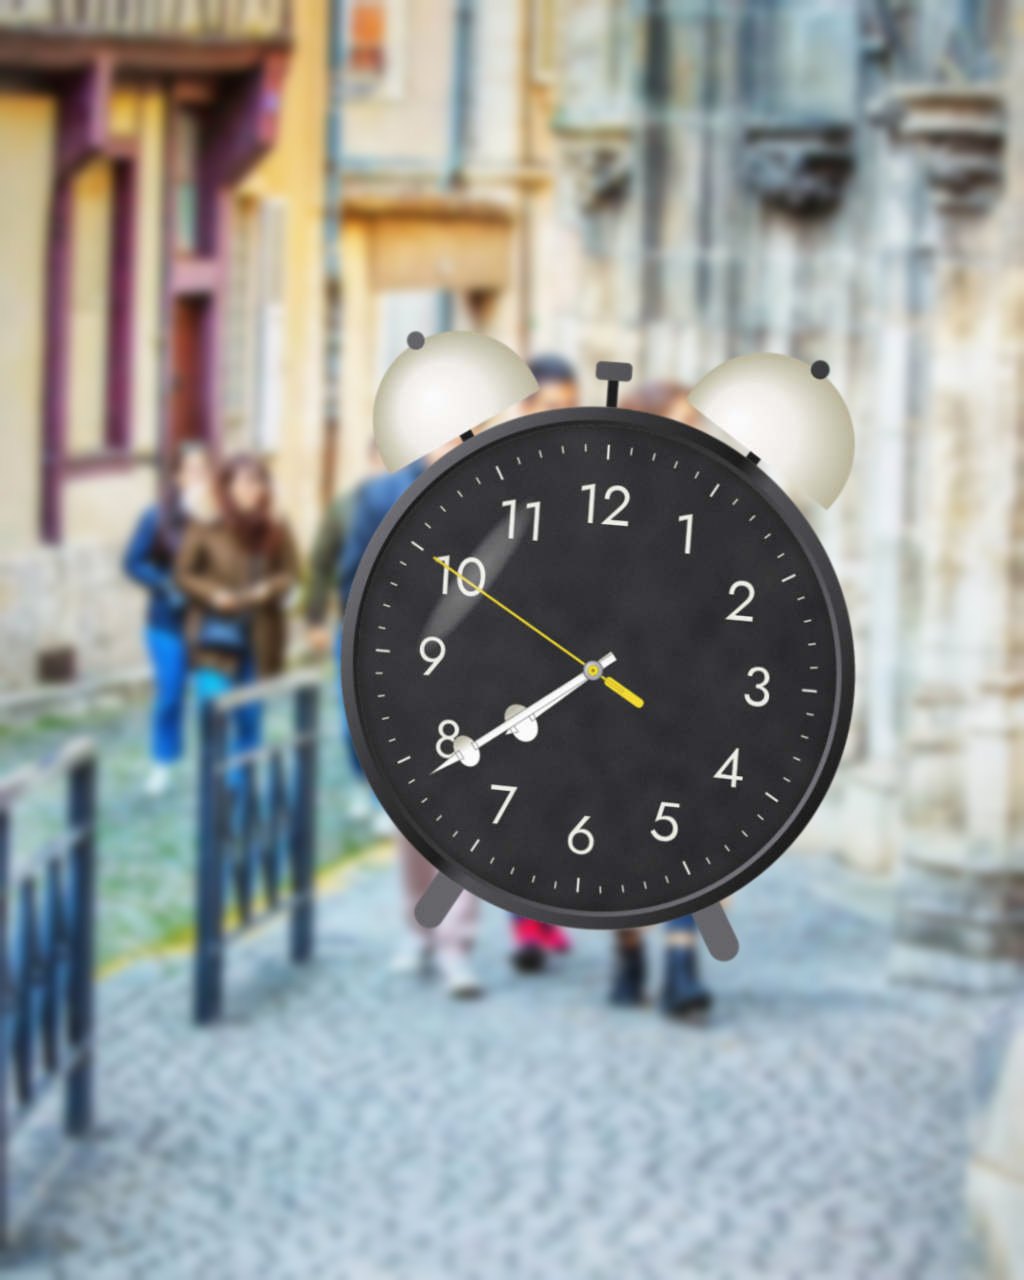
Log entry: {"hour": 7, "minute": 38, "second": 50}
